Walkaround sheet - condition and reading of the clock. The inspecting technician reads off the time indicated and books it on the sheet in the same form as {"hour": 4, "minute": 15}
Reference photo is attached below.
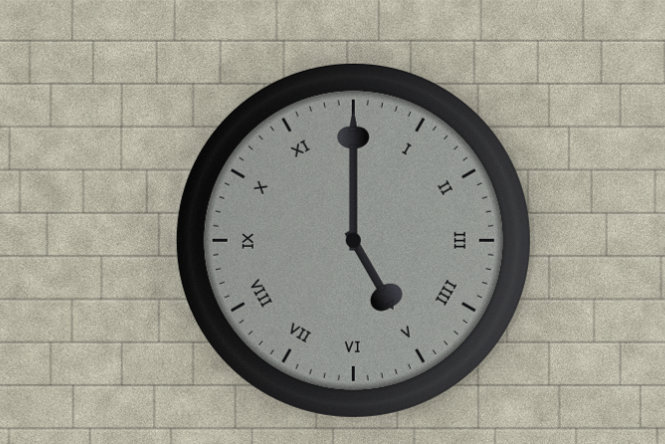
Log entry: {"hour": 5, "minute": 0}
